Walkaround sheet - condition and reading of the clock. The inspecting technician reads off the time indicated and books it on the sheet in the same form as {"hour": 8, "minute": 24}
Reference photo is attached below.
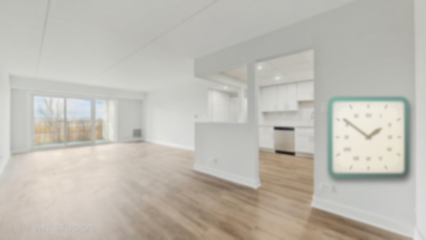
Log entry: {"hour": 1, "minute": 51}
